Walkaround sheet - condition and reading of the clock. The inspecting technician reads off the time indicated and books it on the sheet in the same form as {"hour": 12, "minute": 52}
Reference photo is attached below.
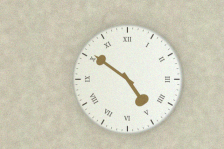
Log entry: {"hour": 4, "minute": 51}
